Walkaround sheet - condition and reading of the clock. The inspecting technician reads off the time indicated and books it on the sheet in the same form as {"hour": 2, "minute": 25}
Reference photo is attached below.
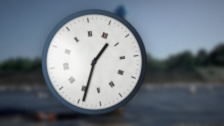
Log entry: {"hour": 12, "minute": 29}
